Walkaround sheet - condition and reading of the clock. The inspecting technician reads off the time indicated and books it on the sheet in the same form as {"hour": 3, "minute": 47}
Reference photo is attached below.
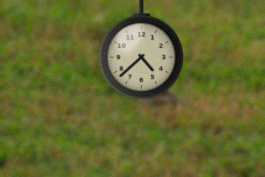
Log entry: {"hour": 4, "minute": 38}
